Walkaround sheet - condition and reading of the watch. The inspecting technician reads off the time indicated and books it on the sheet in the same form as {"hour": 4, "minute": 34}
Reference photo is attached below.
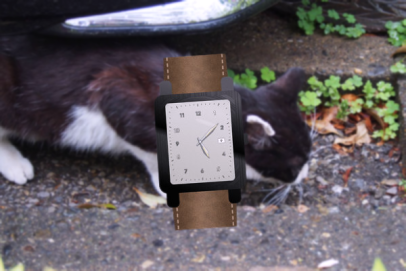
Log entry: {"hour": 5, "minute": 8}
